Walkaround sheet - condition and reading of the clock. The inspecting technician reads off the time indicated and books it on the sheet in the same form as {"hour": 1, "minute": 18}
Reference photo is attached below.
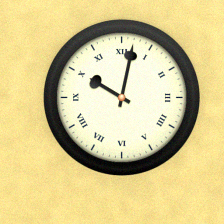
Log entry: {"hour": 10, "minute": 2}
